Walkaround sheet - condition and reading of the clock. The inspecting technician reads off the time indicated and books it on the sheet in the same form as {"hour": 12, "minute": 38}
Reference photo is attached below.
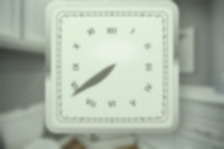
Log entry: {"hour": 7, "minute": 39}
